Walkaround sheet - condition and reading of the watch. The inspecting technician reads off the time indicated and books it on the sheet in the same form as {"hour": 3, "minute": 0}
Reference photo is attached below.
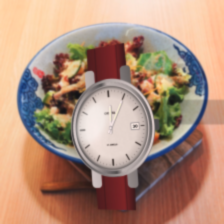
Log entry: {"hour": 12, "minute": 5}
